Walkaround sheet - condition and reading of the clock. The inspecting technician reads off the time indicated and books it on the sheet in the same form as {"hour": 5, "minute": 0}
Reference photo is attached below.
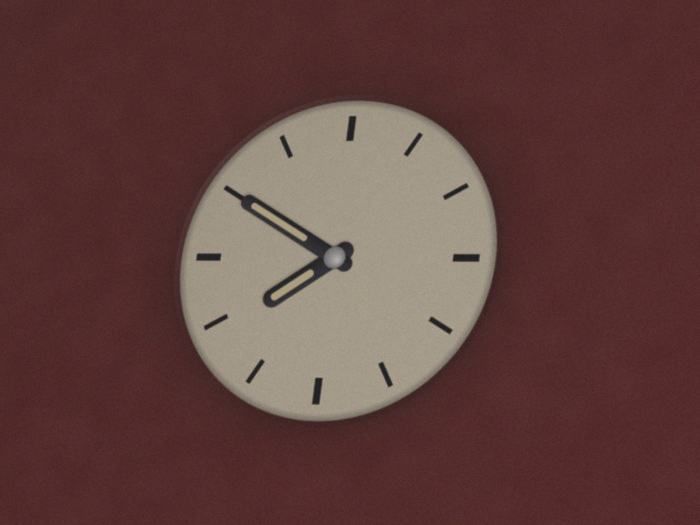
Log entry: {"hour": 7, "minute": 50}
